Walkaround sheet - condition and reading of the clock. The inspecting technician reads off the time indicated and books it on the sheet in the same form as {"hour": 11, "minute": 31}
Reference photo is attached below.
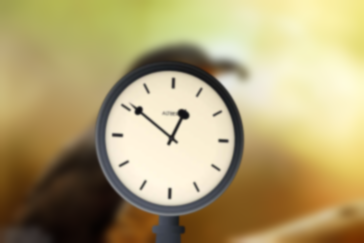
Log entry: {"hour": 12, "minute": 51}
